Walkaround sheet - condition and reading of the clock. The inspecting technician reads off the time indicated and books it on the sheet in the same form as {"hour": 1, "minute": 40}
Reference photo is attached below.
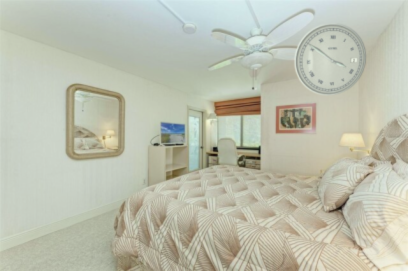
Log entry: {"hour": 3, "minute": 51}
